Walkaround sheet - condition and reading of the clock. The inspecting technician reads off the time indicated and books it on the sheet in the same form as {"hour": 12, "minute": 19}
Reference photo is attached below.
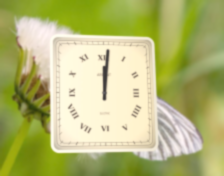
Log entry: {"hour": 12, "minute": 1}
